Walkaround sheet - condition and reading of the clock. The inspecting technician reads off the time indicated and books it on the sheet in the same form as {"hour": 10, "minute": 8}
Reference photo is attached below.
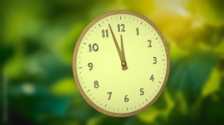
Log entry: {"hour": 11, "minute": 57}
